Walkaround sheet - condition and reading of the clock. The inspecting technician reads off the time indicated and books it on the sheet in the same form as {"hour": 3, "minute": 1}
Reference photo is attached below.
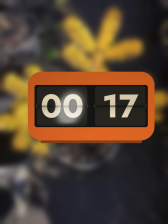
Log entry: {"hour": 0, "minute": 17}
